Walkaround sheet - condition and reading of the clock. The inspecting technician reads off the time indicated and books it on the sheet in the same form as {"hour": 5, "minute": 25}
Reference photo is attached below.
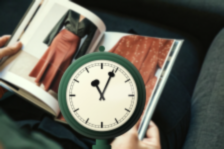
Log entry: {"hour": 11, "minute": 4}
